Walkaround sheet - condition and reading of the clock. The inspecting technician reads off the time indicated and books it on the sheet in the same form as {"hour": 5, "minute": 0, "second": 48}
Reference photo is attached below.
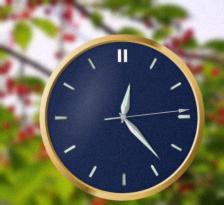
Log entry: {"hour": 12, "minute": 23, "second": 14}
